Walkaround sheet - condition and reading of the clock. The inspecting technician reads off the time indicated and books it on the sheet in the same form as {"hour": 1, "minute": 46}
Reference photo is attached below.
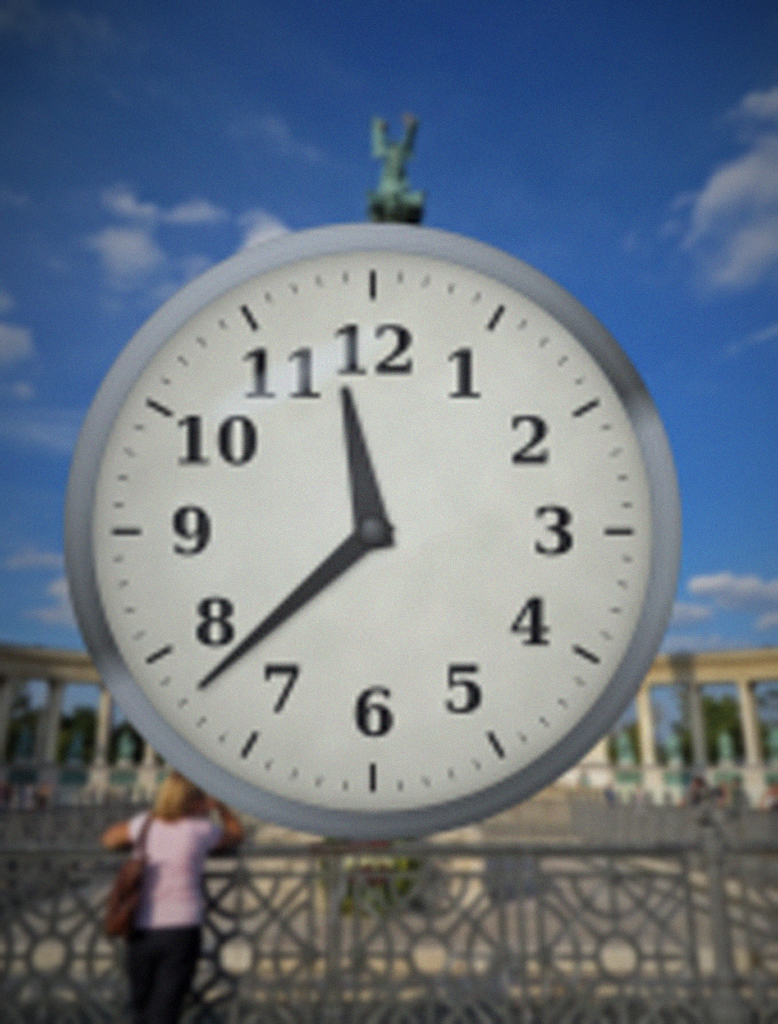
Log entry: {"hour": 11, "minute": 38}
